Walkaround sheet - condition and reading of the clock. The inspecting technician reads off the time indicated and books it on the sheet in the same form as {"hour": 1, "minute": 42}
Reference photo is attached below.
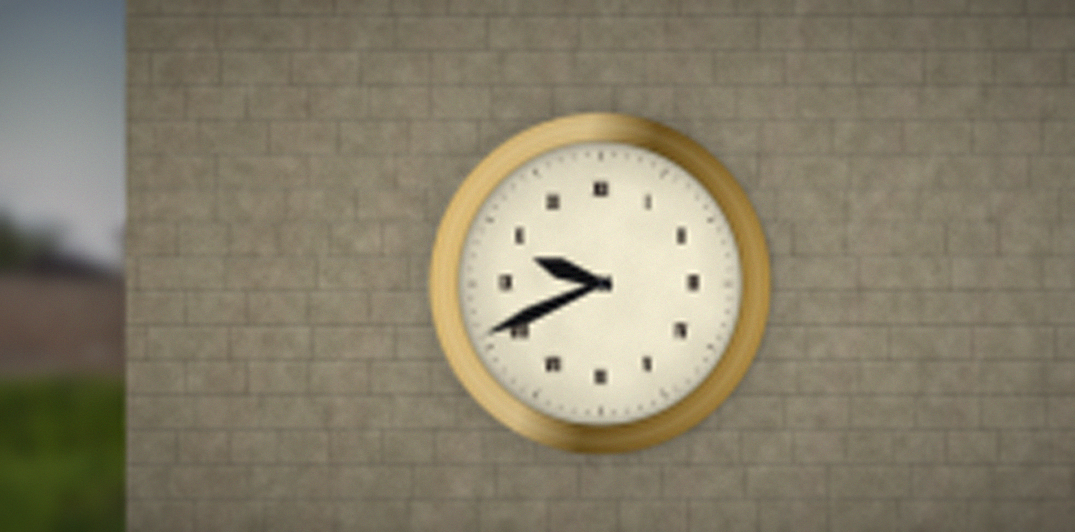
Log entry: {"hour": 9, "minute": 41}
